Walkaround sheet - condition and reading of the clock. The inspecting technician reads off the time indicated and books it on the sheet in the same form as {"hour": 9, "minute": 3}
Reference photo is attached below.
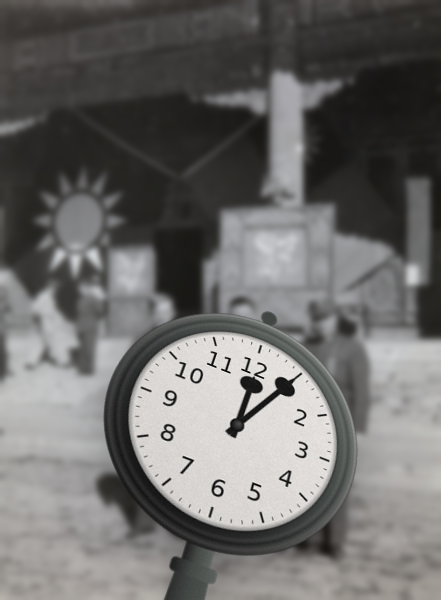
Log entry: {"hour": 12, "minute": 5}
